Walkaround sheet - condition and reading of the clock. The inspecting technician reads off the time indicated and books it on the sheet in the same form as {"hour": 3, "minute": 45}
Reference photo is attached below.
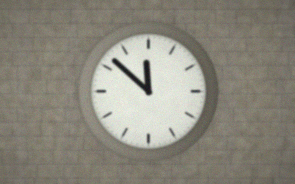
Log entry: {"hour": 11, "minute": 52}
